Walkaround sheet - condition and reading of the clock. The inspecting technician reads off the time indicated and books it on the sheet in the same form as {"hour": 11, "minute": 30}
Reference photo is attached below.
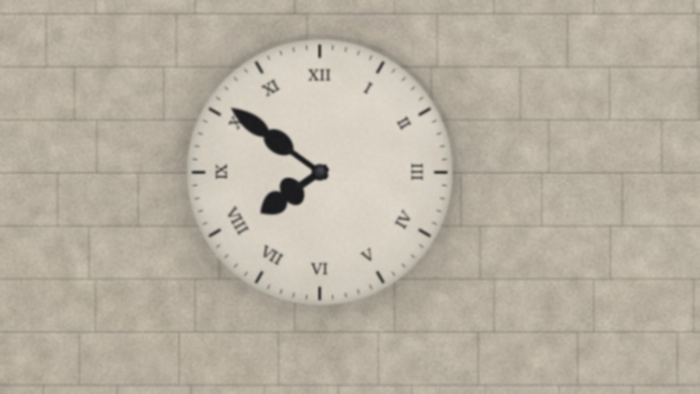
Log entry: {"hour": 7, "minute": 51}
